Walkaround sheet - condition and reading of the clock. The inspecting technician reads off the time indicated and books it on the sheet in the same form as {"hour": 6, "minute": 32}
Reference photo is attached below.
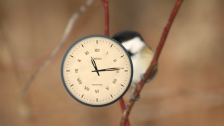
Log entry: {"hour": 11, "minute": 14}
